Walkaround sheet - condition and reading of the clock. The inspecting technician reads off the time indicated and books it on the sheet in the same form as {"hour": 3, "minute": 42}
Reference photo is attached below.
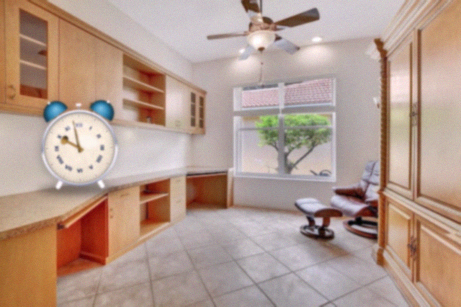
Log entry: {"hour": 9, "minute": 58}
